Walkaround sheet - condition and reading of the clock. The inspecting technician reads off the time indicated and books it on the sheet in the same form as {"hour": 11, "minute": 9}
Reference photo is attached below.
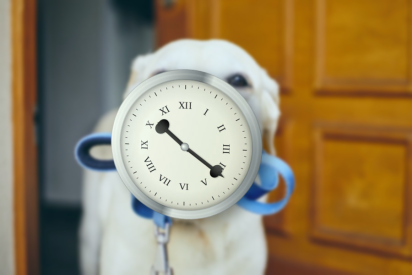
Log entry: {"hour": 10, "minute": 21}
